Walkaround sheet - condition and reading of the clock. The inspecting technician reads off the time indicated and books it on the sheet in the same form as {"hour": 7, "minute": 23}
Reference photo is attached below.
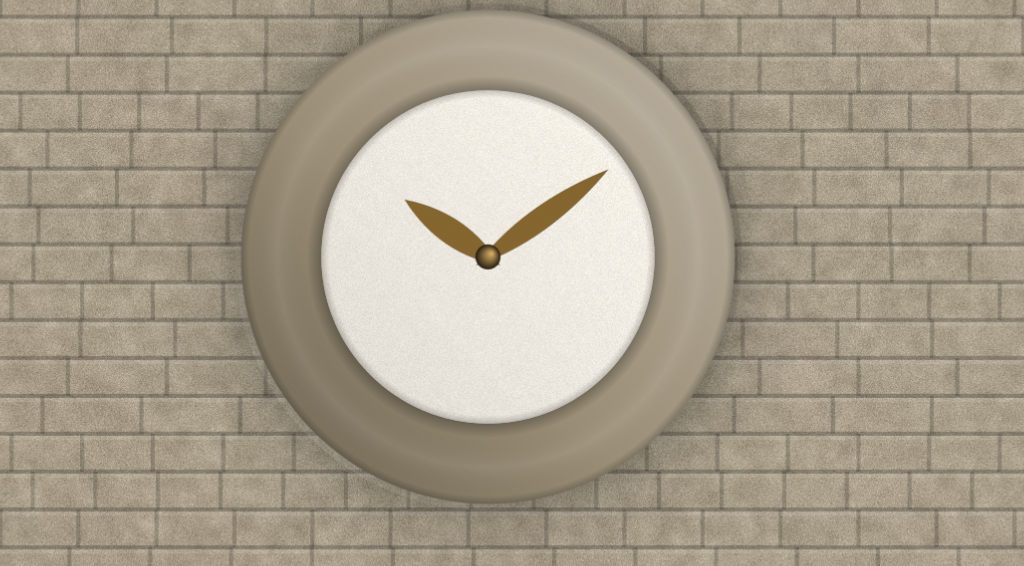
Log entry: {"hour": 10, "minute": 9}
